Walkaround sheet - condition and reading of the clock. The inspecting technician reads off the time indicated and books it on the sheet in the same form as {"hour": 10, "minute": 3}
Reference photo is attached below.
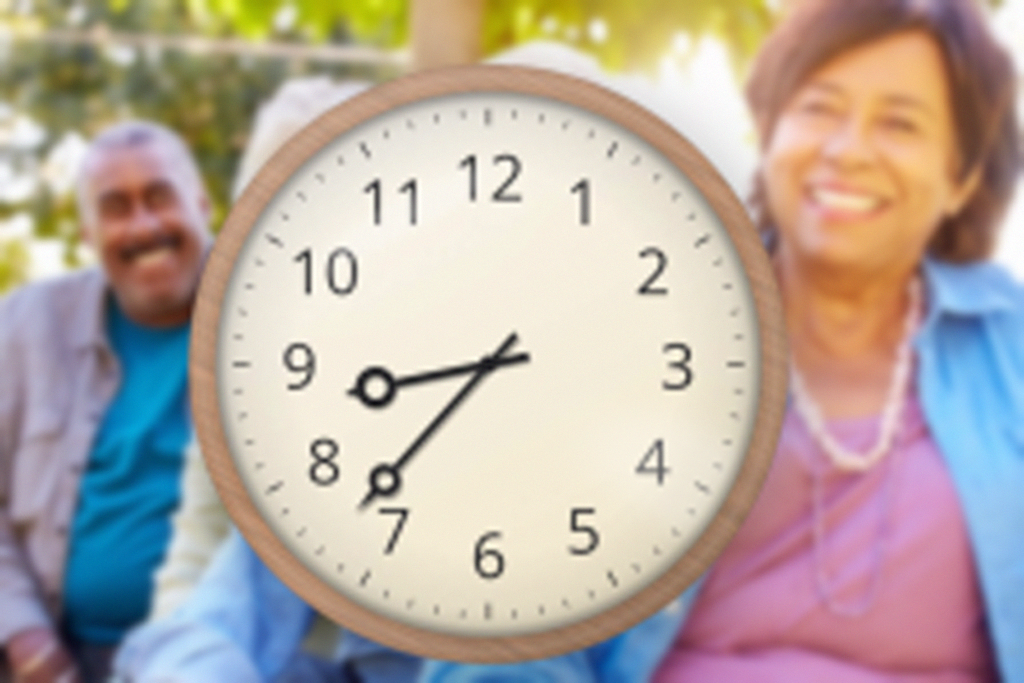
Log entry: {"hour": 8, "minute": 37}
